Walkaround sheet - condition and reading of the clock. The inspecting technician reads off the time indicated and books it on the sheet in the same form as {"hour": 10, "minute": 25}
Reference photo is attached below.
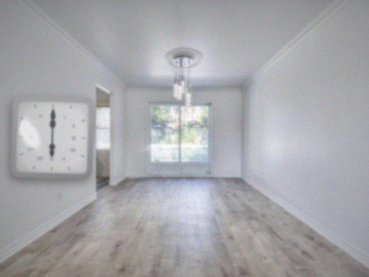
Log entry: {"hour": 6, "minute": 0}
